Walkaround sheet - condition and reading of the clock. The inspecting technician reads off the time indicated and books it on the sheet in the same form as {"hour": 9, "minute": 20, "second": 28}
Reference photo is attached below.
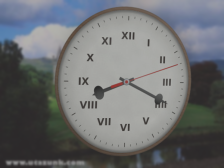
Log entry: {"hour": 8, "minute": 19, "second": 12}
